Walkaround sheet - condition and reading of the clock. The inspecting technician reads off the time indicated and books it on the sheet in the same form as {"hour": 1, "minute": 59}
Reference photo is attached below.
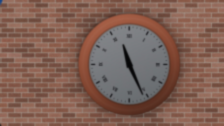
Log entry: {"hour": 11, "minute": 26}
